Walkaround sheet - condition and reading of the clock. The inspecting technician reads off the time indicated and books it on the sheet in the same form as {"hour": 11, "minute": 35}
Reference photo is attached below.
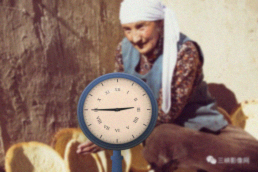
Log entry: {"hour": 2, "minute": 45}
